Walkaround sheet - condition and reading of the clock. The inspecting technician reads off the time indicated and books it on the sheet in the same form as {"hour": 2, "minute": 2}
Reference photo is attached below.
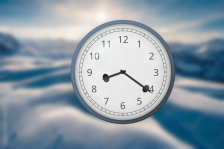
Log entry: {"hour": 8, "minute": 21}
